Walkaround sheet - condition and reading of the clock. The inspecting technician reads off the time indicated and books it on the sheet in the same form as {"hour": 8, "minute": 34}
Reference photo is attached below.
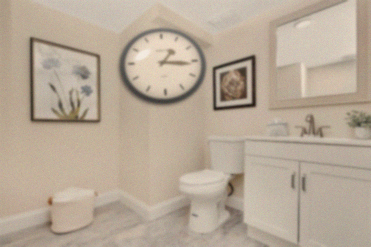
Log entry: {"hour": 1, "minute": 16}
